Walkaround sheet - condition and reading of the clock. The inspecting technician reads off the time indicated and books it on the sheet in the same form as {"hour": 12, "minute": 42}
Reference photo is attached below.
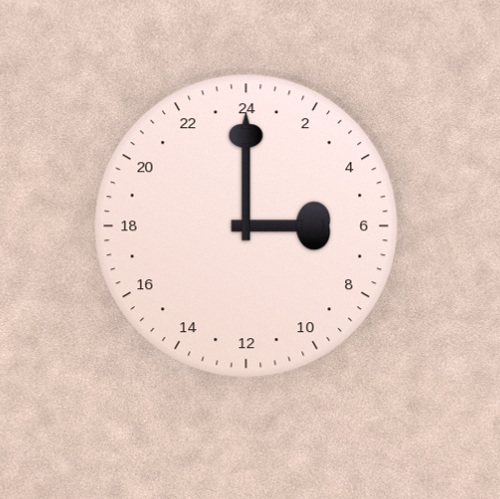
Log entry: {"hour": 6, "minute": 0}
